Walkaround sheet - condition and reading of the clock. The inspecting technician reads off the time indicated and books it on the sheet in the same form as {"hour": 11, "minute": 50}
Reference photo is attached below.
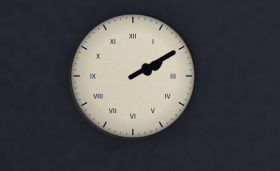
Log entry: {"hour": 2, "minute": 10}
